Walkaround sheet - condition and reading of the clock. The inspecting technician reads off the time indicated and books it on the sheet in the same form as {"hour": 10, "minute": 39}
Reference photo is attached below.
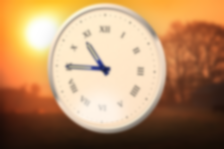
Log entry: {"hour": 10, "minute": 45}
